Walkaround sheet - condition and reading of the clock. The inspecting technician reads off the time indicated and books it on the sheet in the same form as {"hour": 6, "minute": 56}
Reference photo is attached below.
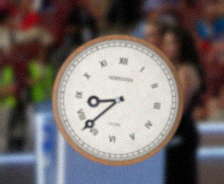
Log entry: {"hour": 8, "minute": 37}
